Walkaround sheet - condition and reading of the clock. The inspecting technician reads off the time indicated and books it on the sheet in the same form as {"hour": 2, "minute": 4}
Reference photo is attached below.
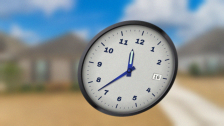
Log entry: {"hour": 11, "minute": 37}
